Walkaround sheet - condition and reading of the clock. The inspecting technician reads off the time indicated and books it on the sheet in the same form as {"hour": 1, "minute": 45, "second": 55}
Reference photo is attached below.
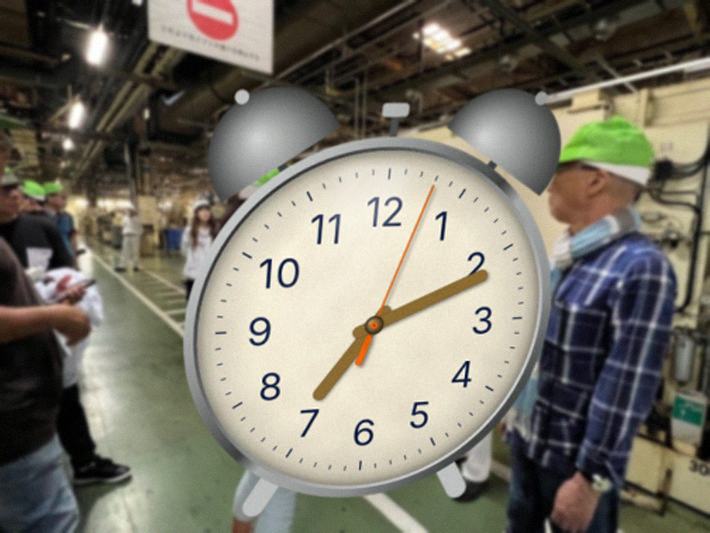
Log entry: {"hour": 7, "minute": 11, "second": 3}
